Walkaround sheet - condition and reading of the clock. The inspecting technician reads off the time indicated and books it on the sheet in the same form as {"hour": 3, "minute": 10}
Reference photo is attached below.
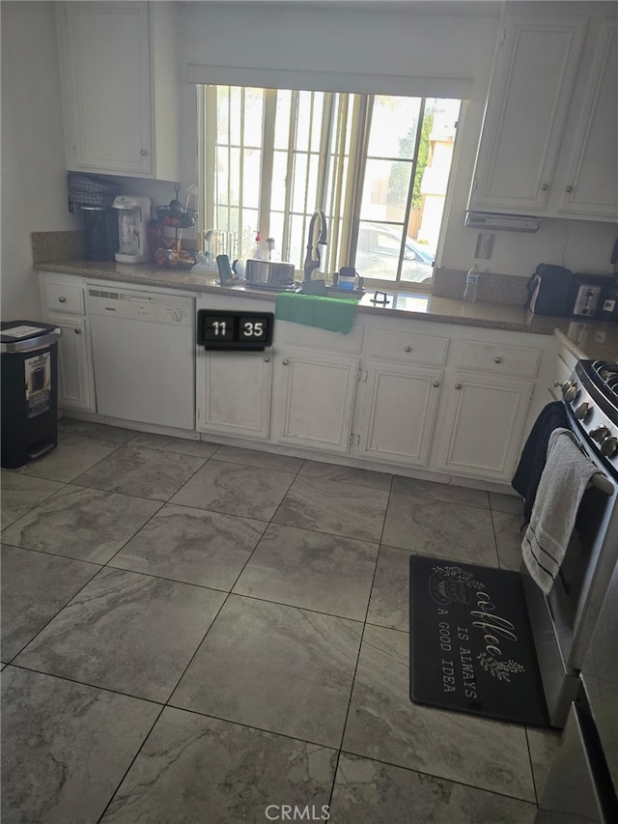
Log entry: {"hour": 11, "minute": 35}
